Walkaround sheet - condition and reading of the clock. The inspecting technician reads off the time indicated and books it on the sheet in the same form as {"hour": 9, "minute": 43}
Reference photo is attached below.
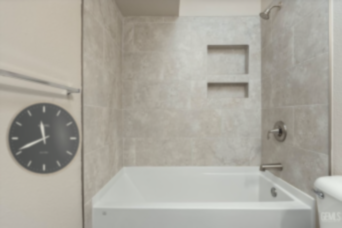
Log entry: {"hour": 11, "minute": 41}
